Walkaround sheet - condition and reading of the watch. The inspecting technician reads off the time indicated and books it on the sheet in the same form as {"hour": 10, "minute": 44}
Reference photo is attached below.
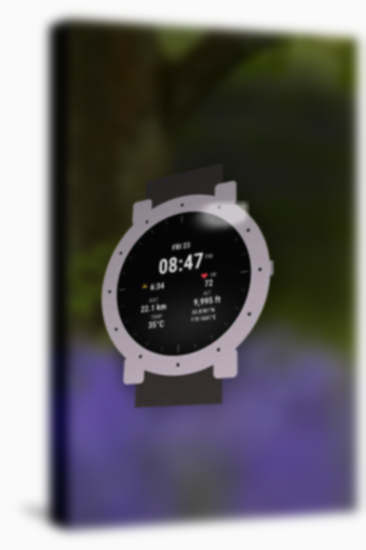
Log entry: {"hour": 8, "minute": 47}
